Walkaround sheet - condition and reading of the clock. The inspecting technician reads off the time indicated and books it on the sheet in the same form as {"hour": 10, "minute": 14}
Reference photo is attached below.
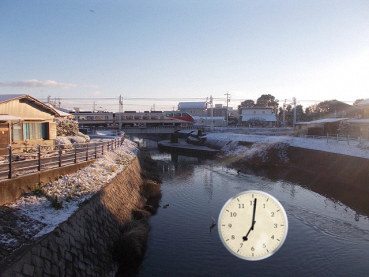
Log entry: {"hour": 7, "minute": 1}
